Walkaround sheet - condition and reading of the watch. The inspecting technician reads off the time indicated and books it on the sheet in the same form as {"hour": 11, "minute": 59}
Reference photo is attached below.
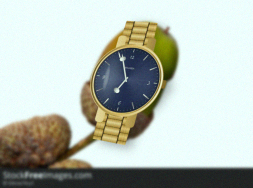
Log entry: {"hour": 6, "minute": 56}
